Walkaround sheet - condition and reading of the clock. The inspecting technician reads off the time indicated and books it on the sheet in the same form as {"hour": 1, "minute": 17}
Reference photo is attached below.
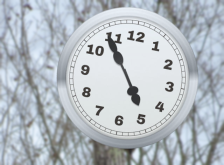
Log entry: {"hour": 4, "minute": 54}
